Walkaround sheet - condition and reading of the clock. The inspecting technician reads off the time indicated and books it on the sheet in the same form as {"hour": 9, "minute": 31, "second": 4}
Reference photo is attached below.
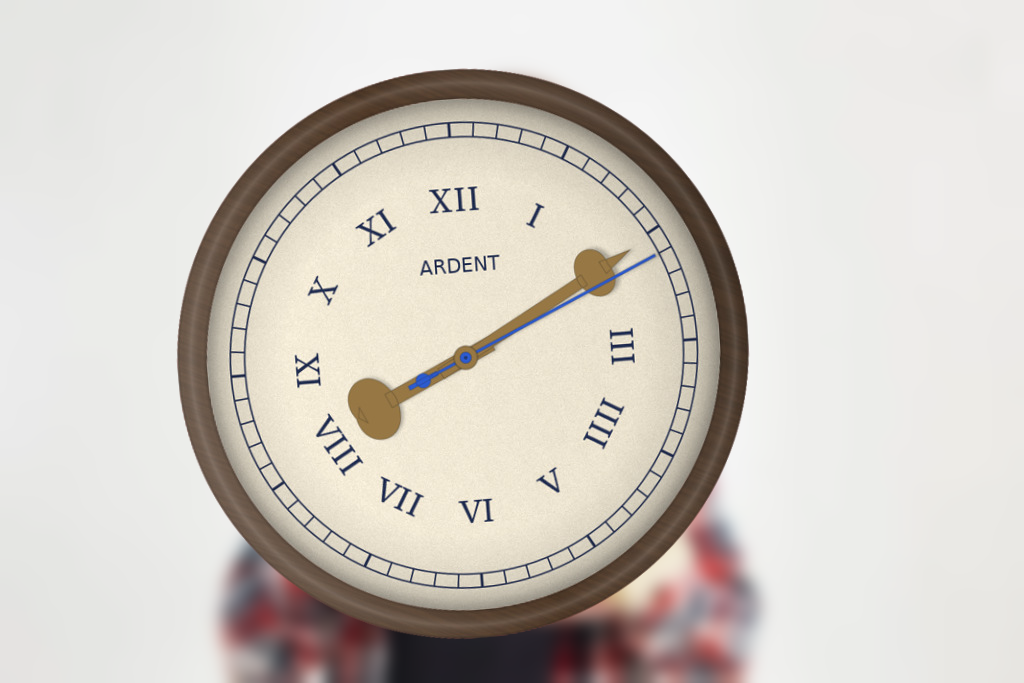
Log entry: {"hour": 8, "minute": 10, "second": 11}
